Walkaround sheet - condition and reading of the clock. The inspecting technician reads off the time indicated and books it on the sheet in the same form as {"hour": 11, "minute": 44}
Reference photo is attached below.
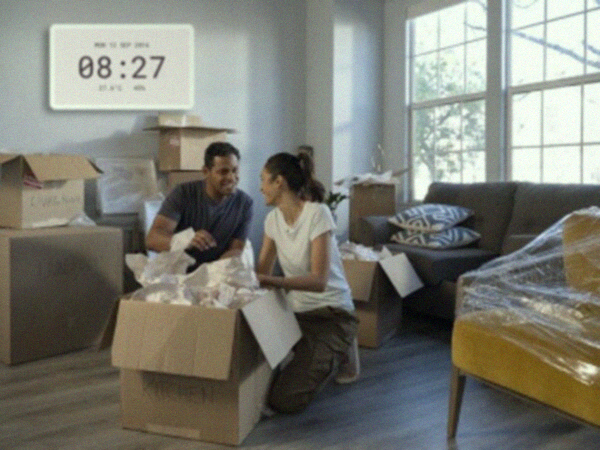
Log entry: {"hour": 8, "minute": 27}
